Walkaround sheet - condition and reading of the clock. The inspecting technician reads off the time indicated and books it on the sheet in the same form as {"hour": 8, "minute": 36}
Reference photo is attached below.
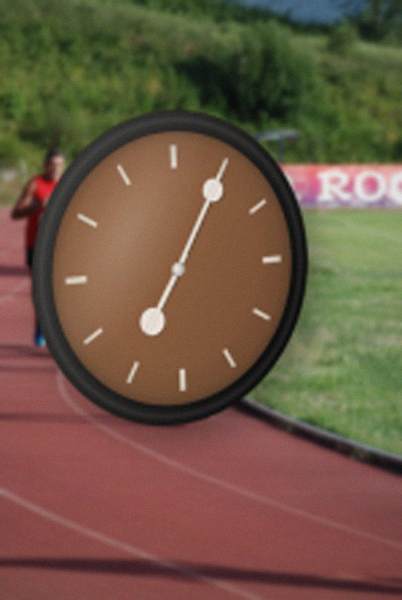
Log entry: {"hour": 7, "minute": 5}
